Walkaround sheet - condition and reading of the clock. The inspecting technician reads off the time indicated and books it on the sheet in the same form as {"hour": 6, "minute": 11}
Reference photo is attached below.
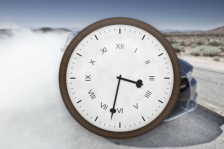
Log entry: {"hour": 3, "minute": 32}
